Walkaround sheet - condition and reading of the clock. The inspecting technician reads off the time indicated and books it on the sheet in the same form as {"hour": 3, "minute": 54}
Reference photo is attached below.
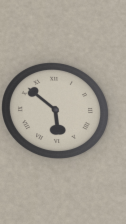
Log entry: {"hour": 5, "minute": 52}
